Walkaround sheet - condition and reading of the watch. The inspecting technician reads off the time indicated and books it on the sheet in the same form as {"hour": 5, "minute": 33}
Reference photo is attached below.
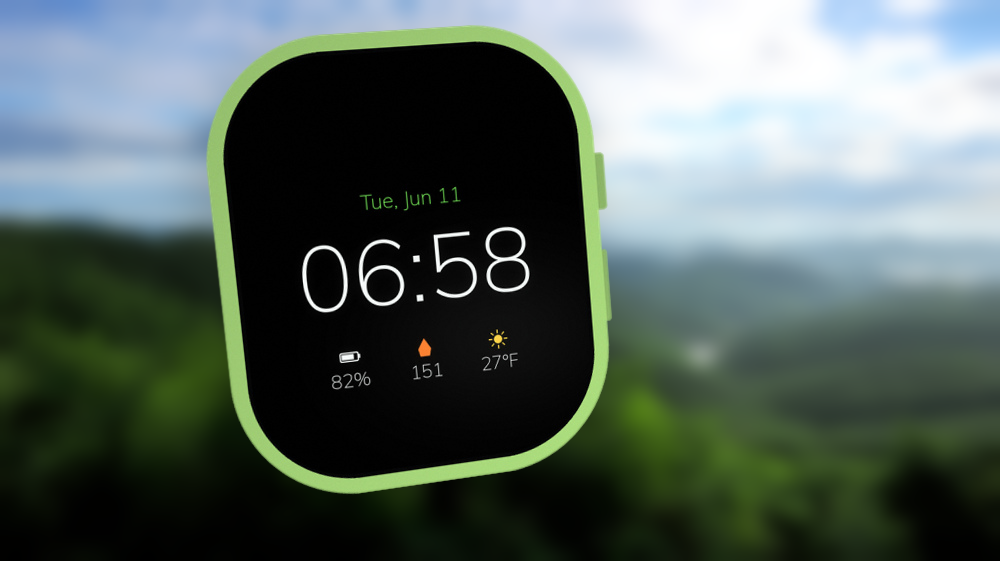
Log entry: {"hour": 6, "minute": 58}
